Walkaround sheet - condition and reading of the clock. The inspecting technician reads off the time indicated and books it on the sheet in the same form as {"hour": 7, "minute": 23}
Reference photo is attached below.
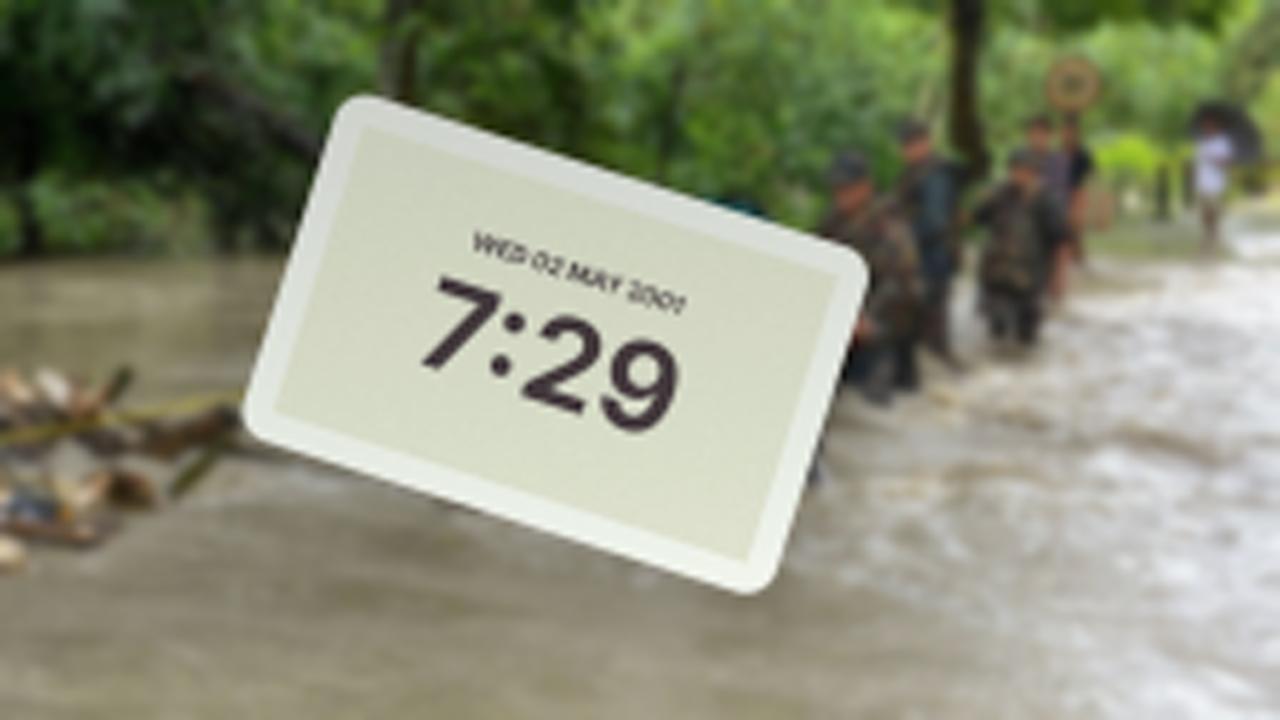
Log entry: {"hour": 7, "minute": 29}
